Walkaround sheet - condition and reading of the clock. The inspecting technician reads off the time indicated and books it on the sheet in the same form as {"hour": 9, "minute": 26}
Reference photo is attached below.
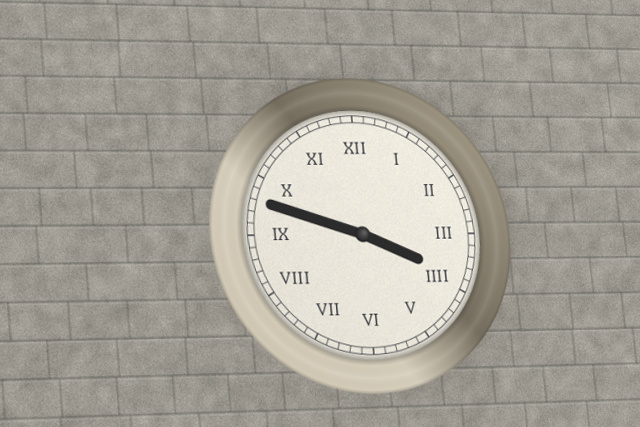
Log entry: {"hour": 3, "minute": 48}
